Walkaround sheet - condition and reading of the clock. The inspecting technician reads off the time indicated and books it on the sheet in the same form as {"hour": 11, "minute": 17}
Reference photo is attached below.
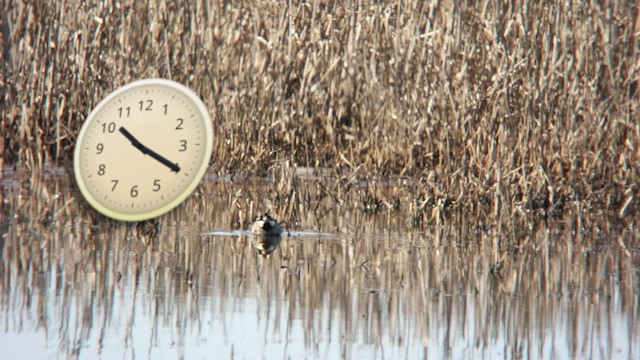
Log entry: {"hour": 10, "minute": 20}
